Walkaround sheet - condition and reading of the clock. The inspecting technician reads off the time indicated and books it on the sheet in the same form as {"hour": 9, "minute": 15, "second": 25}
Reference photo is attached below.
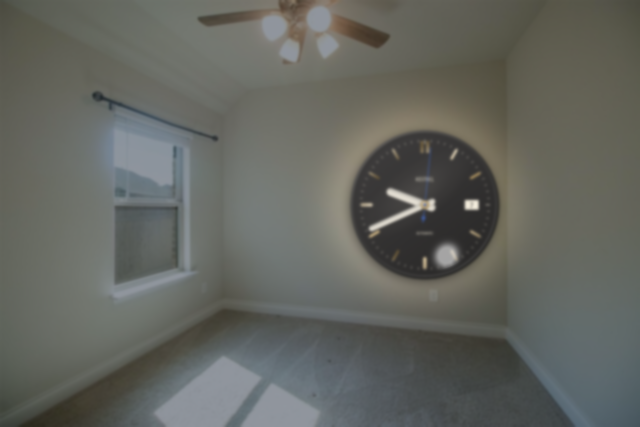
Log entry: {"hour": 9, "minute": 41, "second": 1}
